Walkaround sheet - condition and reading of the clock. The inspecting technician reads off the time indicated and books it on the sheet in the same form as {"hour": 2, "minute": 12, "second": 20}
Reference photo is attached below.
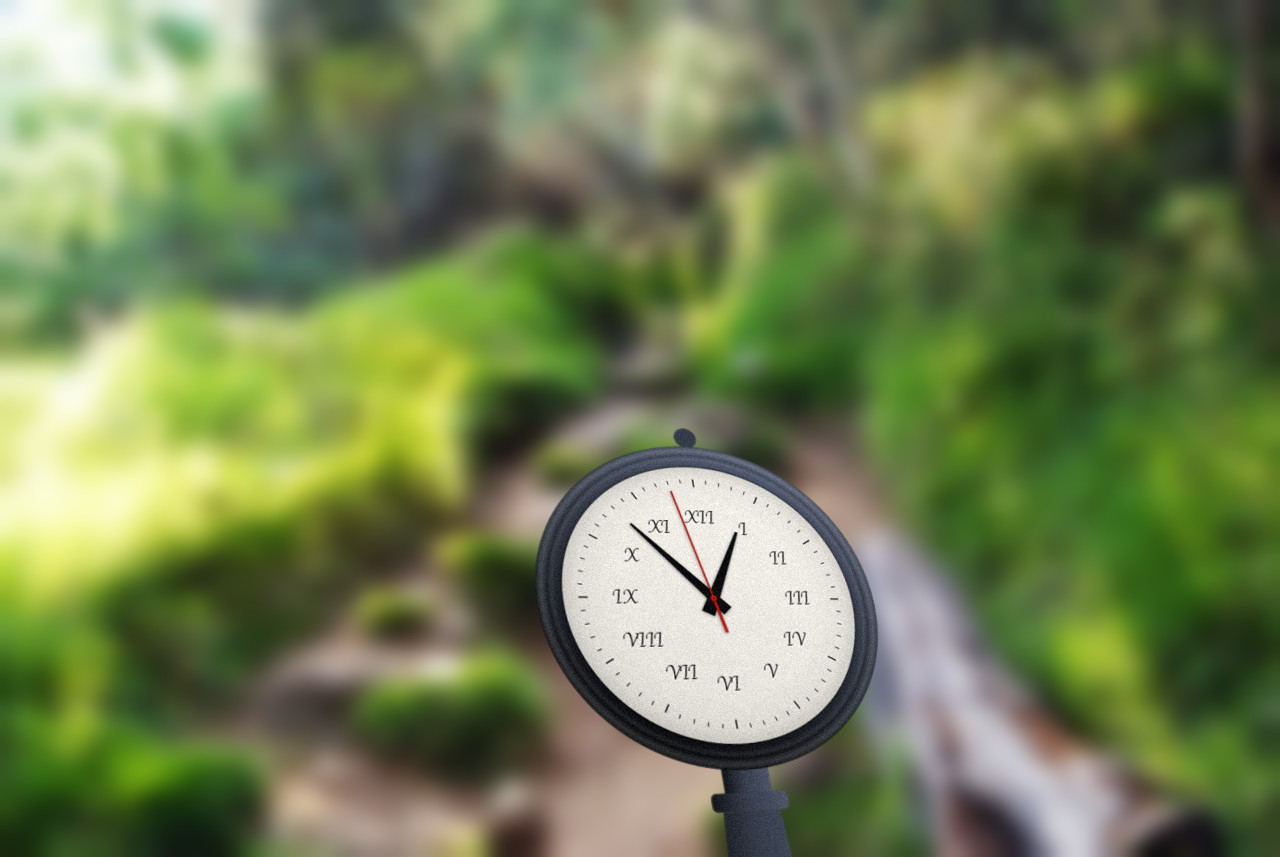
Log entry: {"hour": 12, "minute": 52, "second": 58}
